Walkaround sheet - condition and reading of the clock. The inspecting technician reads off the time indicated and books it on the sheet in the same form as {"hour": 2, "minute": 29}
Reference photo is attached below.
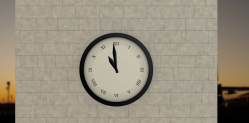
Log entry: {"hour": 10, "minute": 59}
